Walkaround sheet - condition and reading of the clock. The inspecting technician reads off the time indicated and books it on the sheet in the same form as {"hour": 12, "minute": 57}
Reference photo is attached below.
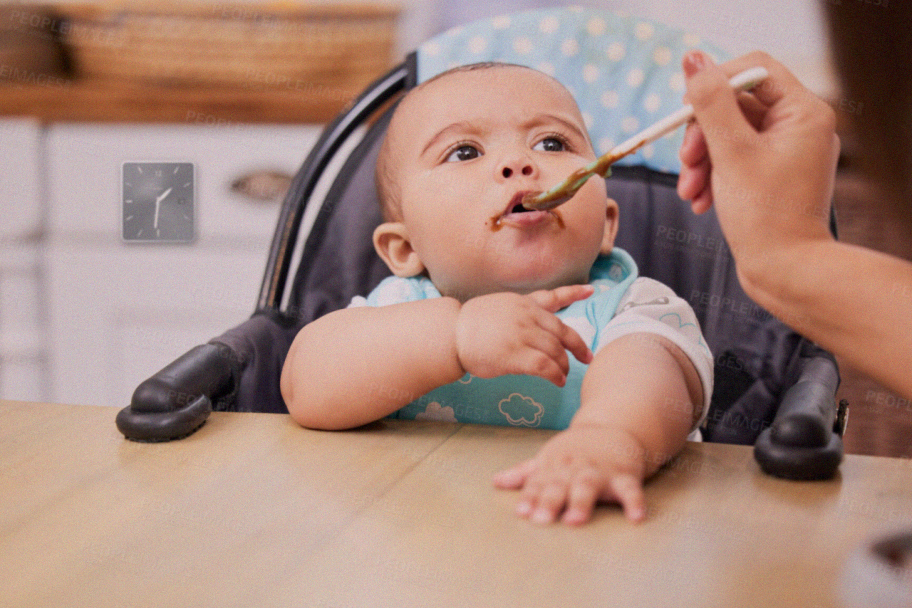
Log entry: {"hour": 1, "minute": 31}
